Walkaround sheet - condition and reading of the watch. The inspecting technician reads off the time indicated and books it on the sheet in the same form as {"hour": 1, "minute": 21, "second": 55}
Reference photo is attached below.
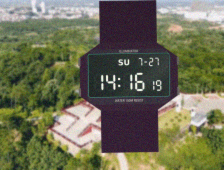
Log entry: {"hour": 14, "minute": 16, "second": 19}
